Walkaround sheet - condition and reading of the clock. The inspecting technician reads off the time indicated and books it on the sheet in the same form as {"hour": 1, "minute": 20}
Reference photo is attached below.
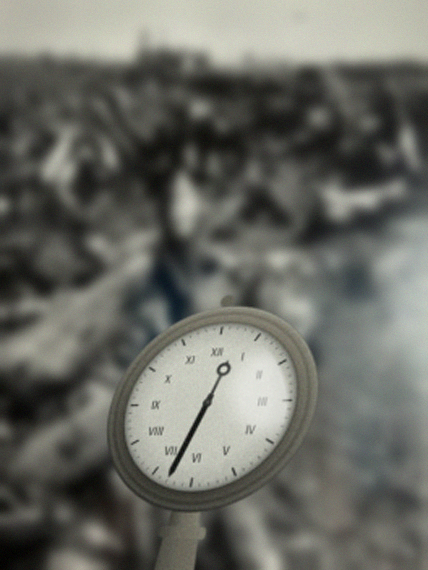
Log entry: {"hour": 12, "minute": 33}
